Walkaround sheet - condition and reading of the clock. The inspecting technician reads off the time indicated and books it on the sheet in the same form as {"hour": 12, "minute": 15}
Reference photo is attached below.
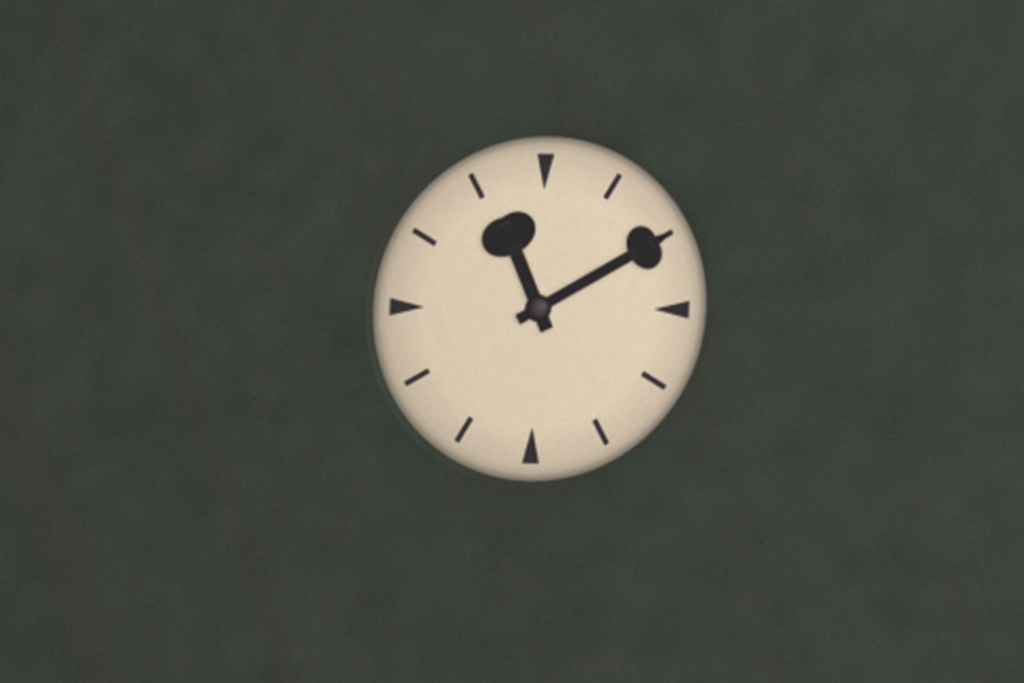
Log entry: {"hour": 11, "minute": 10}
